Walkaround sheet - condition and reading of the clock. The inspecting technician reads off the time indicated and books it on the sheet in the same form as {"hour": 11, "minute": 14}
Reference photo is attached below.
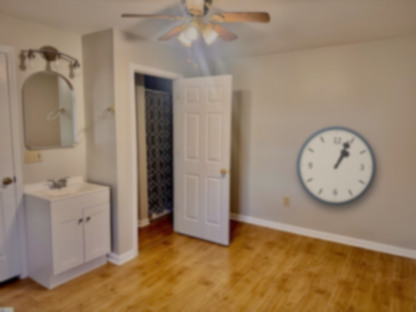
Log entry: {"hour": 1, "minute": 4}
